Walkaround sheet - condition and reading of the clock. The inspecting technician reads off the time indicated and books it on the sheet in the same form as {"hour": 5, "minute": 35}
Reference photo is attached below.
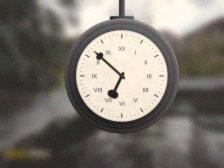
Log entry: {"hour": 6, "minute": 52}
